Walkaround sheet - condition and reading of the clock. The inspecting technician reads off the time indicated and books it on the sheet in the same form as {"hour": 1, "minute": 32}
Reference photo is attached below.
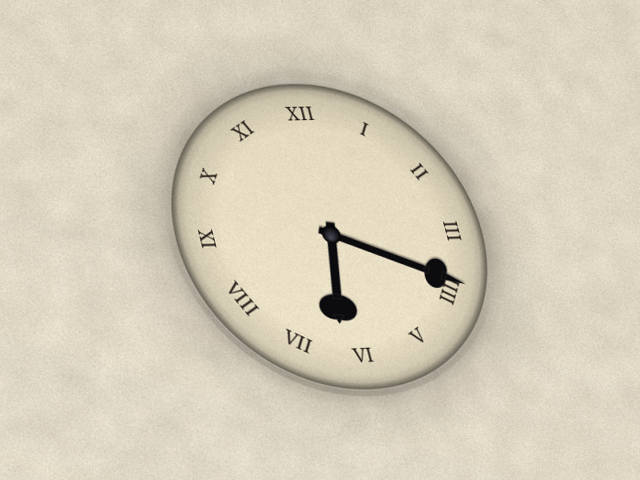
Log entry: {"hour": 6, "minute": 19}
